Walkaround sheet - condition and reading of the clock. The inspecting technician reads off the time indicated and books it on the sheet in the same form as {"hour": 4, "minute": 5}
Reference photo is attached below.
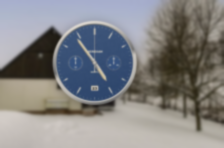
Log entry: {"hour": 4, "minute": 54}
